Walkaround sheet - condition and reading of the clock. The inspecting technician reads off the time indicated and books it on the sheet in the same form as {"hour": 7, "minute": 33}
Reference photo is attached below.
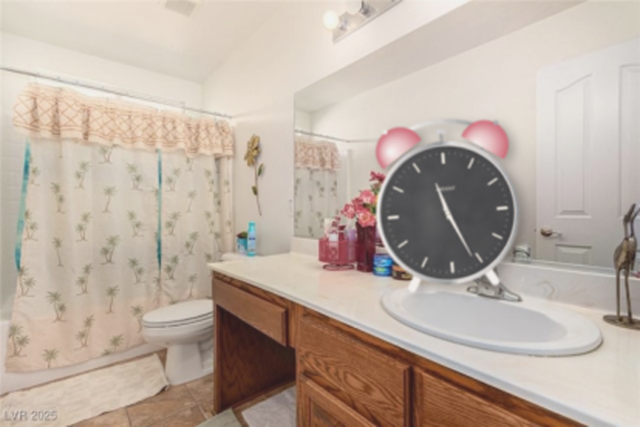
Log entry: {"hour": 11, "minute": 26}
